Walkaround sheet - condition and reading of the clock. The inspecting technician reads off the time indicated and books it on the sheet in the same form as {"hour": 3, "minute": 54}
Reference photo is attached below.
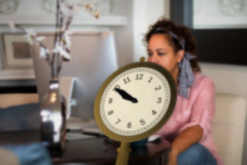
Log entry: {"hour": 9, "minute": 50}
